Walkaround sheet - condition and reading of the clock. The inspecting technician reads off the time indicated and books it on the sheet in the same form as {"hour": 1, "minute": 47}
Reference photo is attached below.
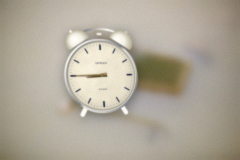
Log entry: {"hour": 8, "minute": 45}
